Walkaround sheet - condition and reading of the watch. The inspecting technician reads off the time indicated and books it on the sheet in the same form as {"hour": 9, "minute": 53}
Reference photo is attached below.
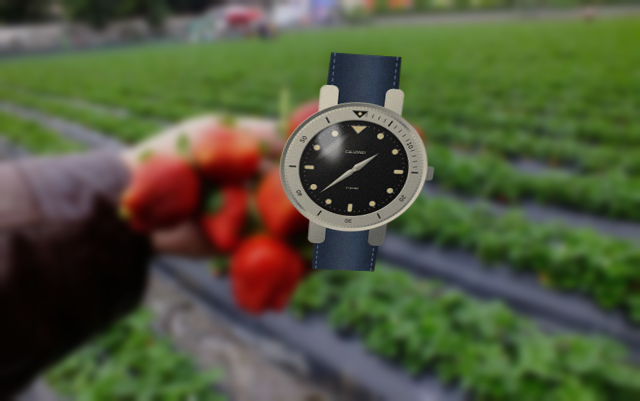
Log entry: {"hour": 1, "minute": 38}
